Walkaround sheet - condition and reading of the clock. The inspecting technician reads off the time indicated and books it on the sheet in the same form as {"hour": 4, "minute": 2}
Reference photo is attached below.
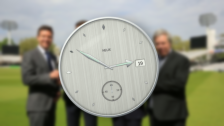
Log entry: {"hour": 2, "minute": 51}
